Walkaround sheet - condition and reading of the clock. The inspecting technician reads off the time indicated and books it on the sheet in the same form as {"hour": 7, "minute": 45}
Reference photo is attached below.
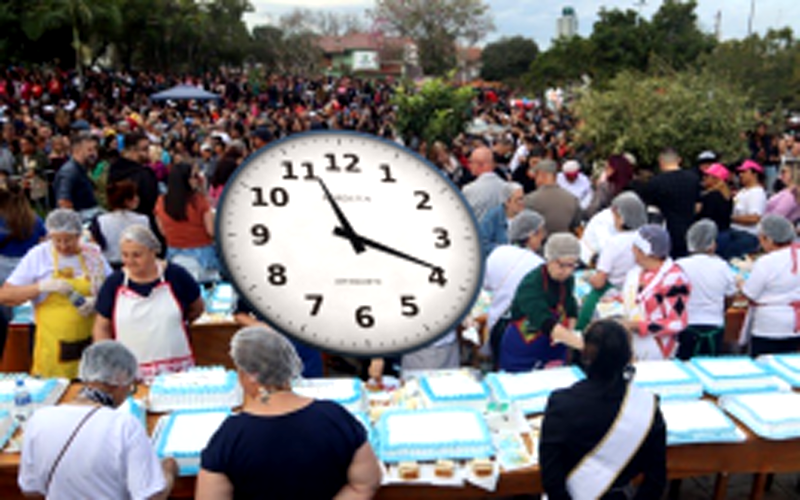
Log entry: {"hour": 11, "minute": 19}
